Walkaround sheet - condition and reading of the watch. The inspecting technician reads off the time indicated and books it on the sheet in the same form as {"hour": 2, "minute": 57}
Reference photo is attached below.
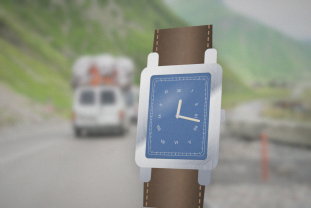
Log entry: {"hour": 12, "minute": 17}
